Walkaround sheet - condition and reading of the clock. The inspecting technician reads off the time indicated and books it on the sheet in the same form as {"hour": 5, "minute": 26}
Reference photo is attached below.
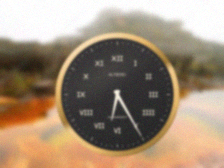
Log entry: {"hour": 6, "minute": 25}
